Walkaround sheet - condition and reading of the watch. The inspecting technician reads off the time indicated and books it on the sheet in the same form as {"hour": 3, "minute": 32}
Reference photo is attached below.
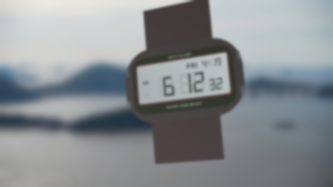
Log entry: {"hour": 6, "minute": 12}
